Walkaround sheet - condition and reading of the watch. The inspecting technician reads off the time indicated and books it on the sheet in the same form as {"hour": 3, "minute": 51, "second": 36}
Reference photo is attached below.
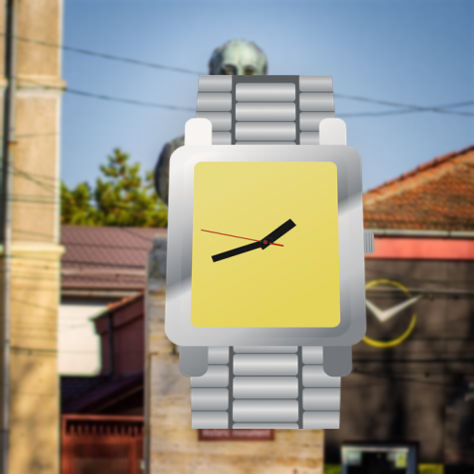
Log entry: {"hour": 1, "minute": 41, "second": 47}
